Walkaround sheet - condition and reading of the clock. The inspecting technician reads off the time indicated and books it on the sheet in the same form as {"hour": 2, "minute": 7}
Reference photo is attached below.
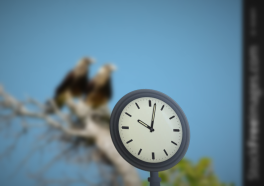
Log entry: {"hour": 10, "minute": 2}
